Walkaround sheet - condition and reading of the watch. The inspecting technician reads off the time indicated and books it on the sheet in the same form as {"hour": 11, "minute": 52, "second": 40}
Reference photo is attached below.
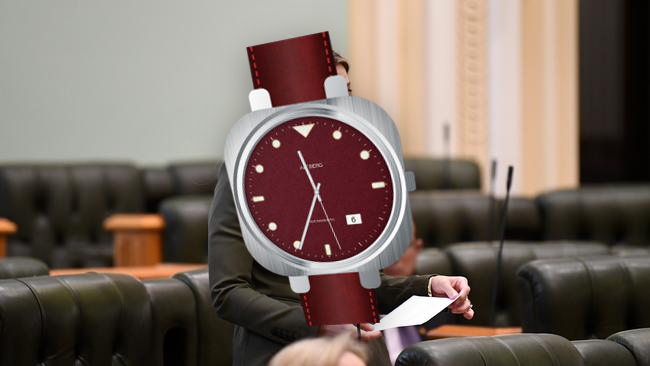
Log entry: {"hour": 11, "minute": 34, "second": 28}
